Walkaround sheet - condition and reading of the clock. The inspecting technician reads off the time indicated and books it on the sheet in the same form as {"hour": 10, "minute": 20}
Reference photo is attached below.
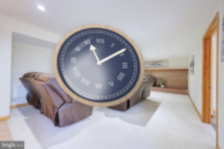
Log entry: {"hour": 11, "minute": 9}
